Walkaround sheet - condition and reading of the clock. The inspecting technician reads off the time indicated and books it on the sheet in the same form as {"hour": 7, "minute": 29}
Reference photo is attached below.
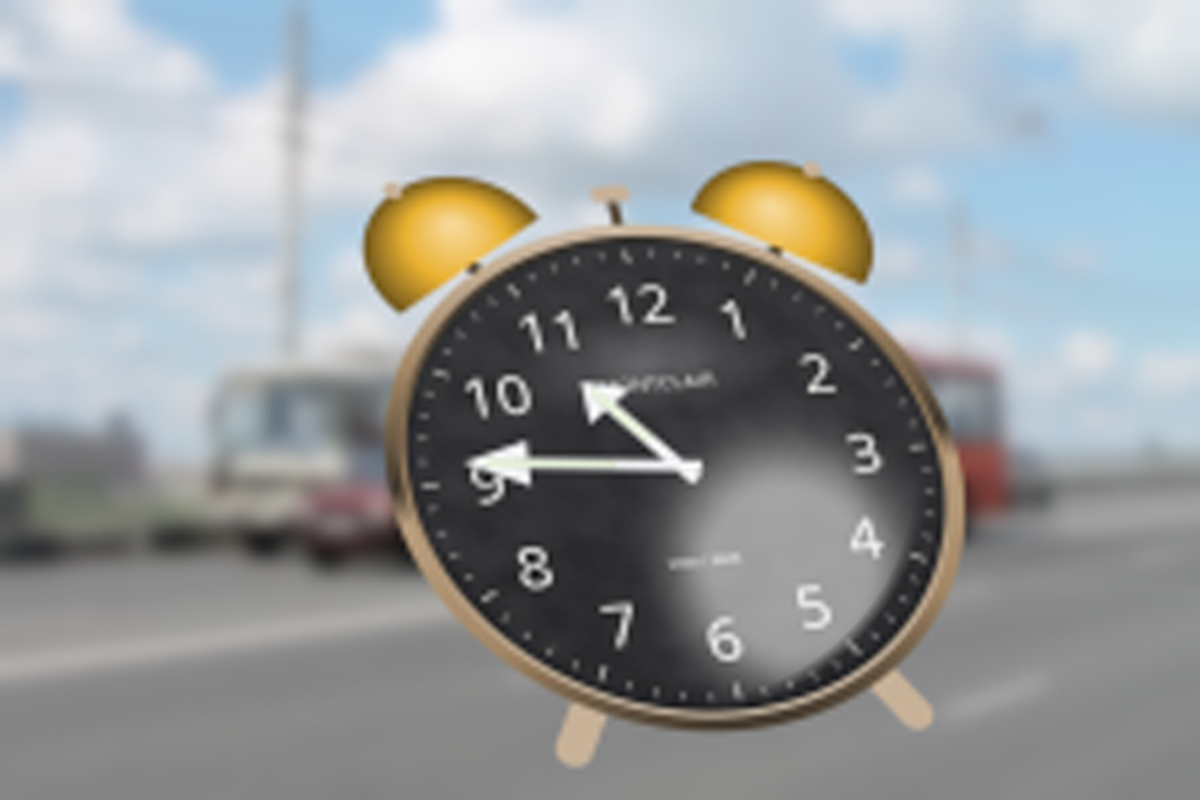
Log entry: {"hour": 10, "minute": 46}
